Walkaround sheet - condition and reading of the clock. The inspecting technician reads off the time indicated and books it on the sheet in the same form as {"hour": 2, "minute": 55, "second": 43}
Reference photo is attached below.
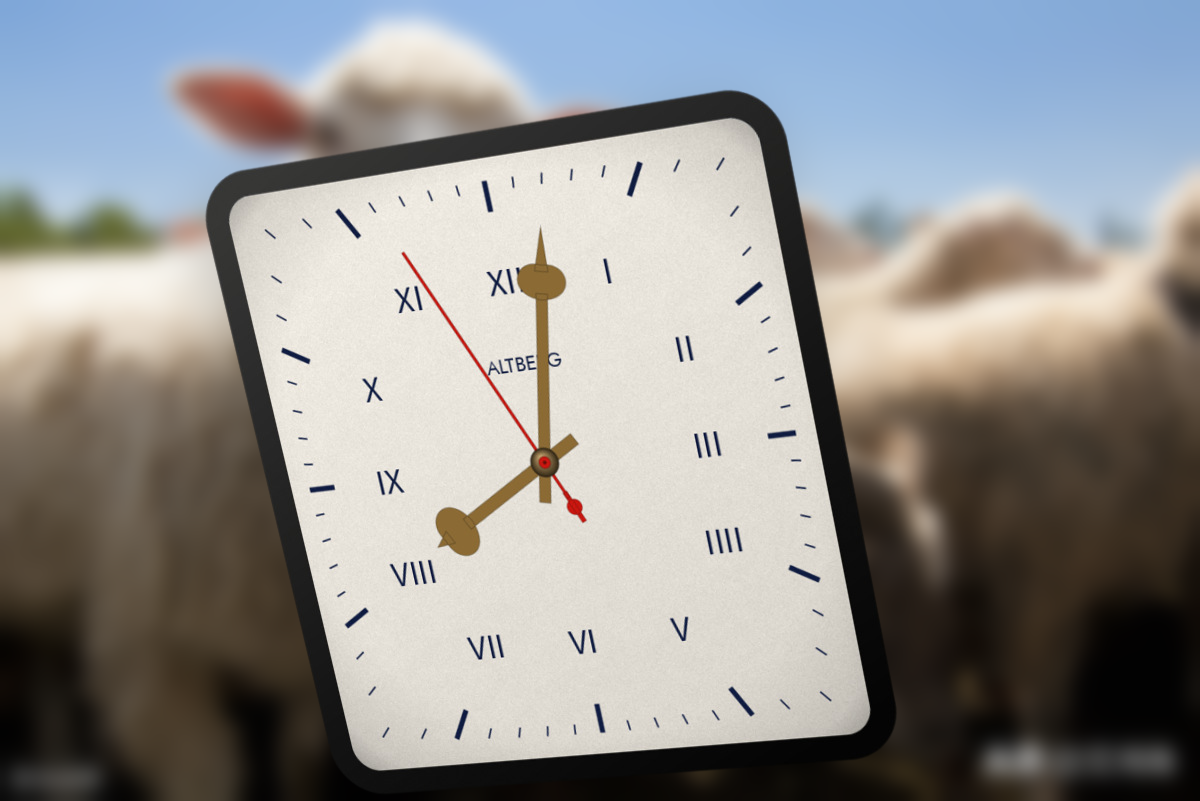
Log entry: {"hour": 8, "minute": 1, "second": 56}
